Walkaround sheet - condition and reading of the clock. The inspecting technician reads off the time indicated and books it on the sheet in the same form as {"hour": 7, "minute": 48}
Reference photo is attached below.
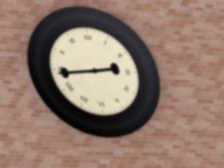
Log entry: {"hour": 2, "minute": 44}
